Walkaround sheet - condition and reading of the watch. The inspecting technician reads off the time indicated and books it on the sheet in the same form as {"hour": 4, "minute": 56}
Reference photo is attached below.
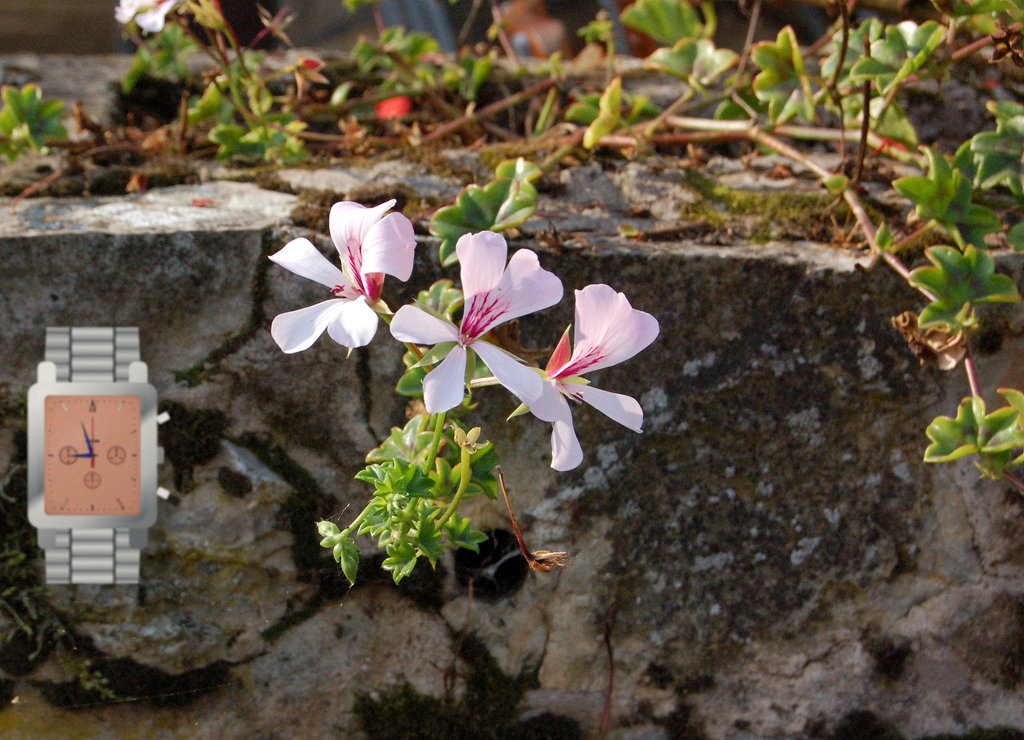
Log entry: {"hour": 8, "minute": 57}
